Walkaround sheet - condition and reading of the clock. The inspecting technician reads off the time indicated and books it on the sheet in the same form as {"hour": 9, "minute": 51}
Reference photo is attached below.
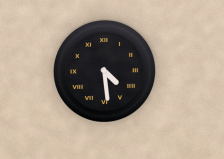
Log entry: {"hour": 4, "minute": 29}
